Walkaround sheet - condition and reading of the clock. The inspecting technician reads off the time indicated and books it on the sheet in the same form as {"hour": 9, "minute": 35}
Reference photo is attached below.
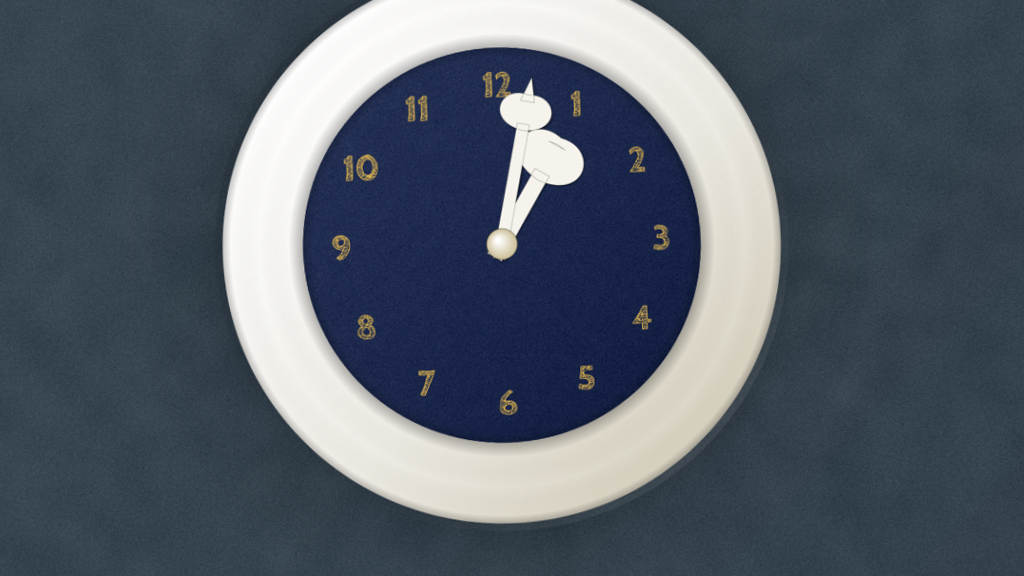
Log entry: {"hour": 1, "minute": 2}
